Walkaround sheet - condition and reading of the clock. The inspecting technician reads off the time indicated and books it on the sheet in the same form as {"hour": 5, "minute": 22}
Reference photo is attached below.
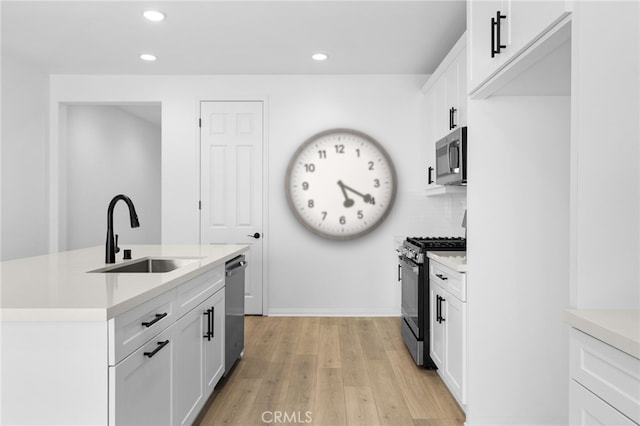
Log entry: {"hour": 5, "minute": 20}
